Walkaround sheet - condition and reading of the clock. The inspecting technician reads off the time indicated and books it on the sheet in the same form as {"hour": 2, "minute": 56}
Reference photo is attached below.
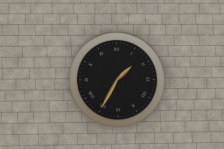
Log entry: {"hour": 1, "minute": 35}
